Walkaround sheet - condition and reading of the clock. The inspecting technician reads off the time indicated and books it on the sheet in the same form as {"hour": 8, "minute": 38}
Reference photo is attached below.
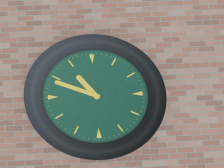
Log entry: {"hour": 10, "minute": 49}
